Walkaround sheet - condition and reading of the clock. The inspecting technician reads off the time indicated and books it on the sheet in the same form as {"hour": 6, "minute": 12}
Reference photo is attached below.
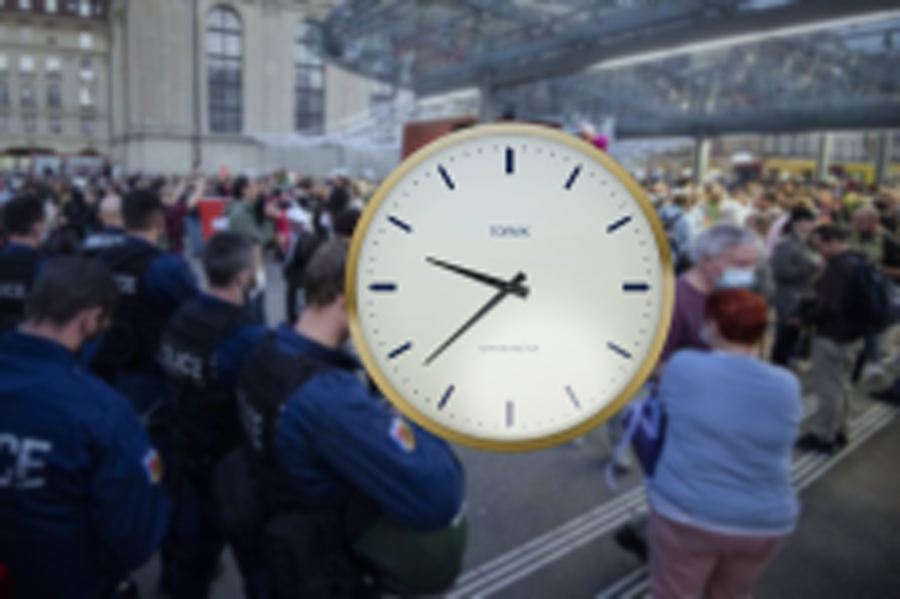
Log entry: {"hour": 9, "minute": 38}
